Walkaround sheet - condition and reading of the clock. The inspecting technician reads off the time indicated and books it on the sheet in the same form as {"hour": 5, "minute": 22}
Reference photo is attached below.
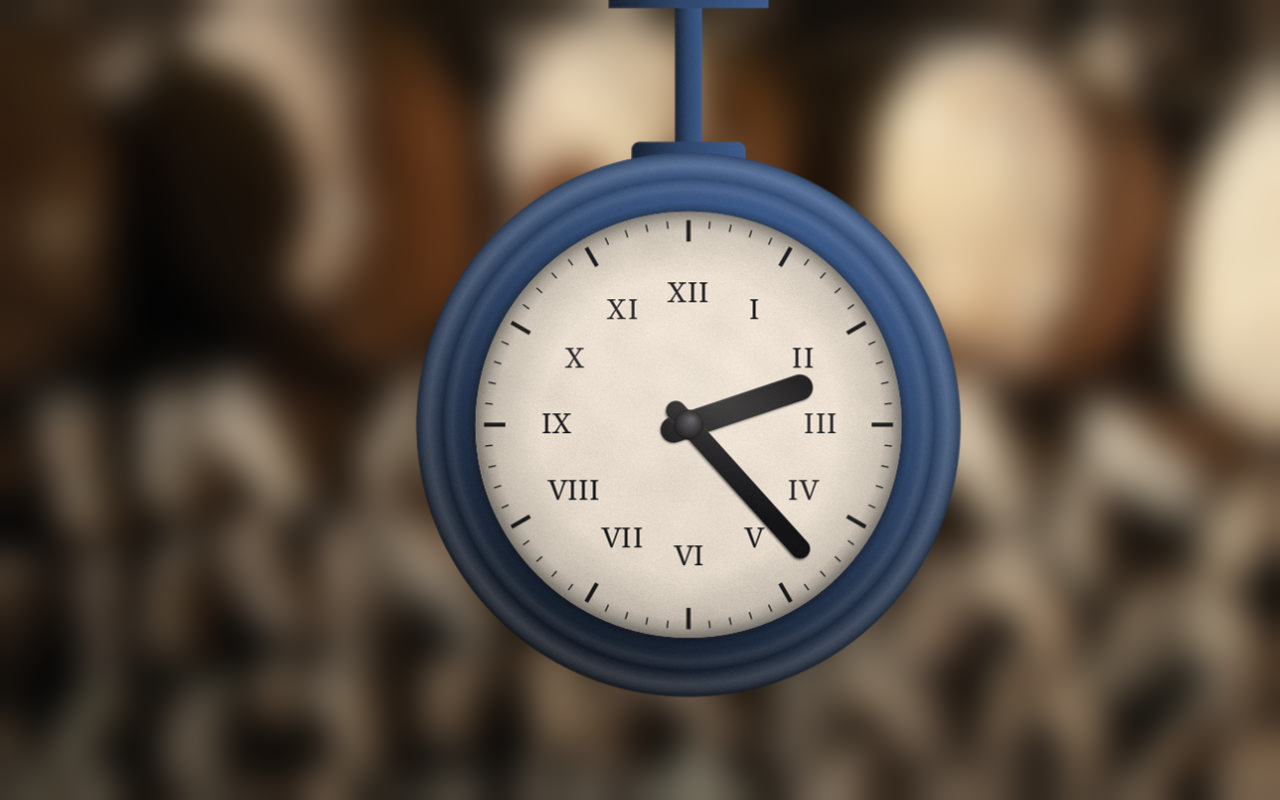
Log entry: {"hour": 2, "minute": 23}
